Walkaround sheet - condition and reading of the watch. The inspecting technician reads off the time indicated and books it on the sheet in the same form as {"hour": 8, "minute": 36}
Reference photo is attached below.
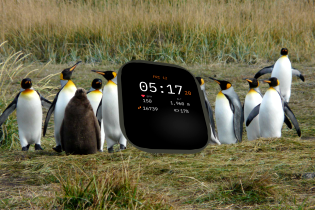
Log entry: {"hour": 5, "minute": 17}
